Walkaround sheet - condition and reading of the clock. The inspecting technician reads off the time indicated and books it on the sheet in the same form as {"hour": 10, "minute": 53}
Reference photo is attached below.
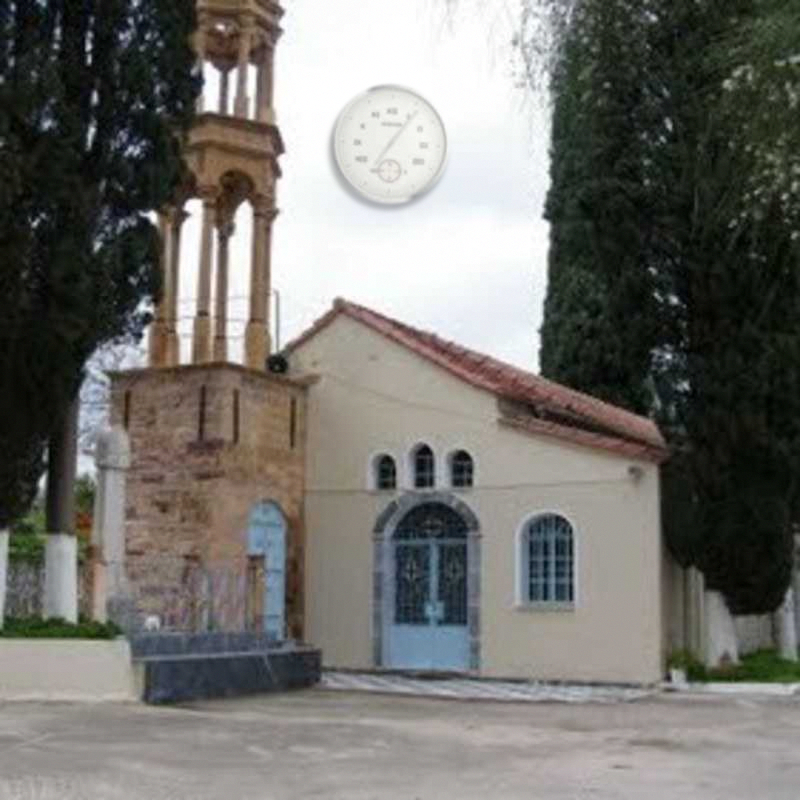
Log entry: {"hour": 7, "minute": 6}
